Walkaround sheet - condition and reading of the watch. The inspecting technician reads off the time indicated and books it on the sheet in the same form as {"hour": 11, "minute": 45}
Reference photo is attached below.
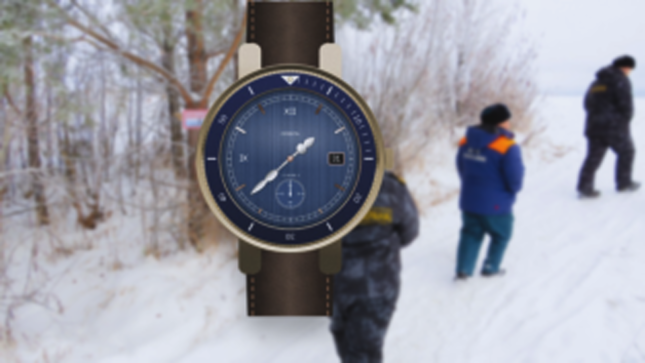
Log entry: {"hour": 1, "minute": 38}
